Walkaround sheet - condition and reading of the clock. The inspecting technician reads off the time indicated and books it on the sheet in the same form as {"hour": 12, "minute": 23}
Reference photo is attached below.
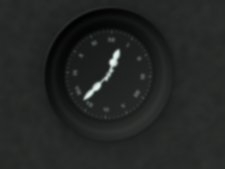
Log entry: {"hour": 12, "minute": 37}
